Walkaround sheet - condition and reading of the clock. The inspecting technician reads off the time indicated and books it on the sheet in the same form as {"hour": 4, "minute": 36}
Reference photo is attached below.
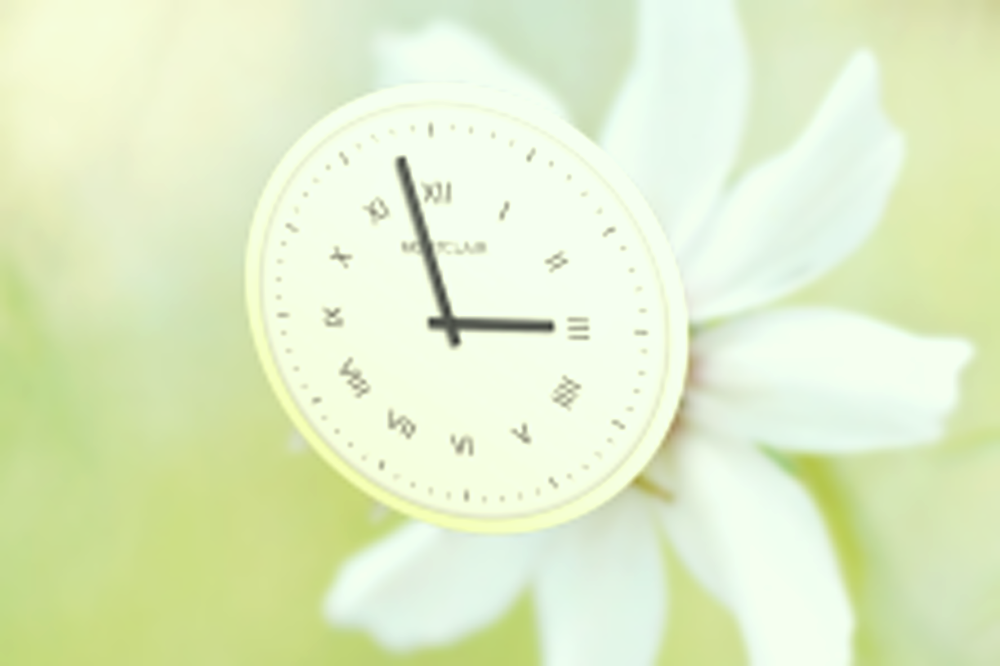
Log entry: {"hour": 2, "minute": 58}
